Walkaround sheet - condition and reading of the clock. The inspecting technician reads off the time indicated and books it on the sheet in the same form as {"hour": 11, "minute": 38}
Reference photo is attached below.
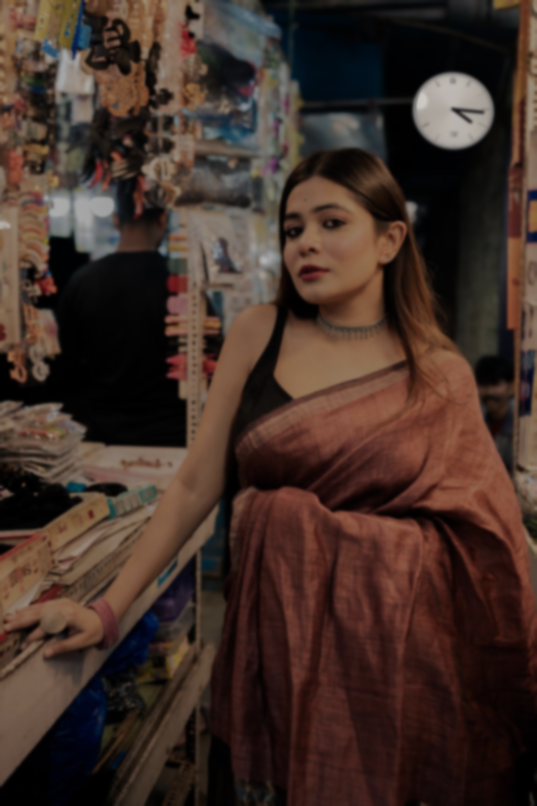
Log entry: {"hour": 4, "minute": 16}
